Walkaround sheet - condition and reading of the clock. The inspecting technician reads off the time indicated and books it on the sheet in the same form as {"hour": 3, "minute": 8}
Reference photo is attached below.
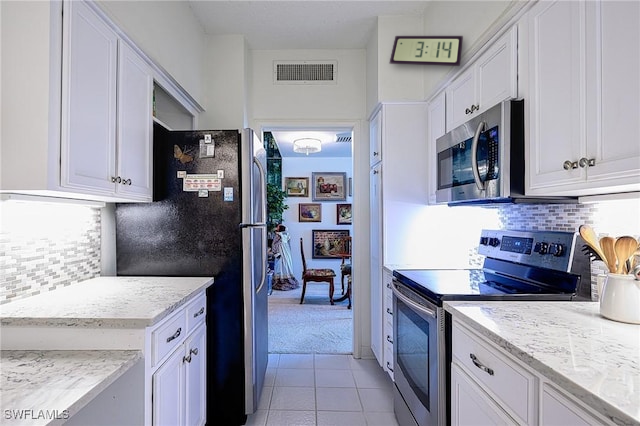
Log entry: {"hour": 3, "minute": 14}
